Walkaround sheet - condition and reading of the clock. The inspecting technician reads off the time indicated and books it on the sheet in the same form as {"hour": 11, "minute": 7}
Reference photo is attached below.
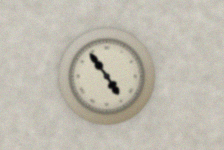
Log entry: {"hour": 4, "minute": 54}
